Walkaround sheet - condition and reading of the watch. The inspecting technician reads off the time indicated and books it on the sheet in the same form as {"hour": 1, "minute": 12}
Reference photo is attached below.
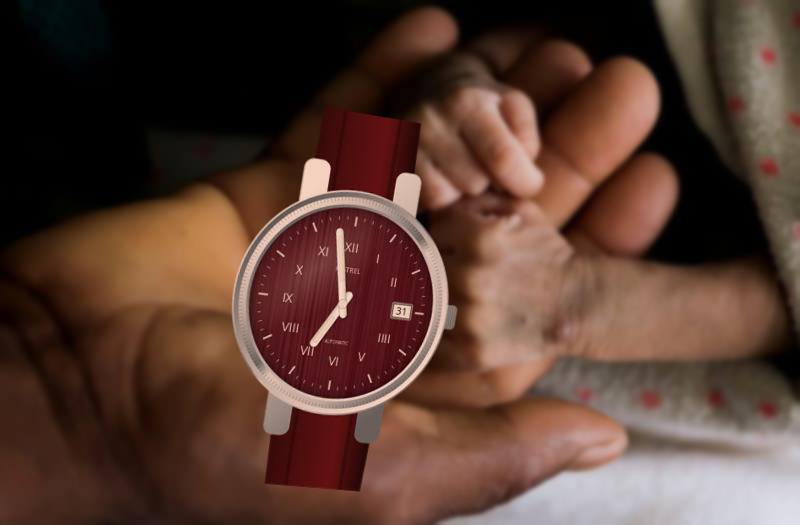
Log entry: {"hour": 6, "minute": 58}
